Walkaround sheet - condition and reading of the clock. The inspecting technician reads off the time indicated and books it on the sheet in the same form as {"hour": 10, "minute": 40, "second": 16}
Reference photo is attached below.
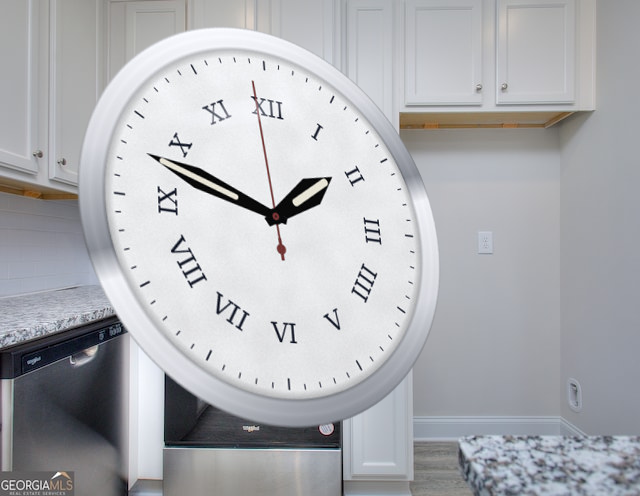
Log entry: {"hour": 1, "minute": 47, "second": 59}
